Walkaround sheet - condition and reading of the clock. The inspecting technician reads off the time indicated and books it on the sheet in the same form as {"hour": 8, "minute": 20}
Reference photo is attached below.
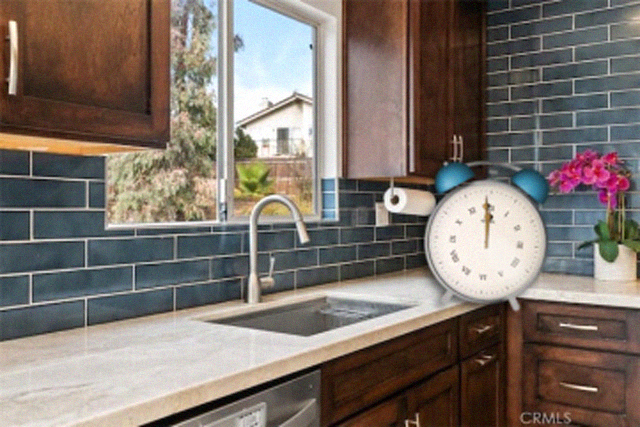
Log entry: {"hour": 11, "minute": 59}
